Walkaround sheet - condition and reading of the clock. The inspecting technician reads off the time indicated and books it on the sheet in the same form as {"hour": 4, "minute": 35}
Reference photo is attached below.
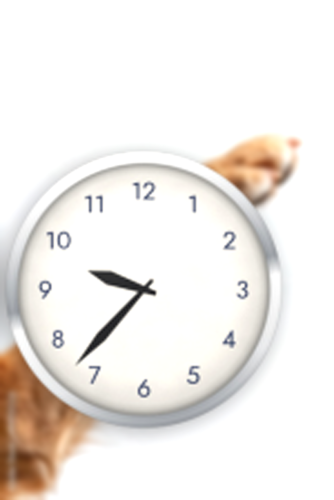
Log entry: {"hour": 9, "minute": 37}
